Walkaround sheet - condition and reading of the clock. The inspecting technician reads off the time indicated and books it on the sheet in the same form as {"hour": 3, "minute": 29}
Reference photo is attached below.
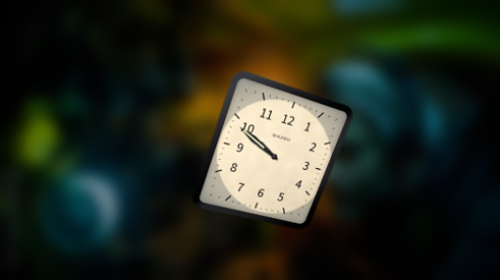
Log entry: {"hour": 9, "minute": 49}
